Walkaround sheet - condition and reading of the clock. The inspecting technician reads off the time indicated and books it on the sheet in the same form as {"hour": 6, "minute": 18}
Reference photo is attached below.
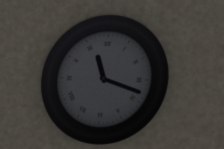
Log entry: {"hour": 11, "minute": 18}
